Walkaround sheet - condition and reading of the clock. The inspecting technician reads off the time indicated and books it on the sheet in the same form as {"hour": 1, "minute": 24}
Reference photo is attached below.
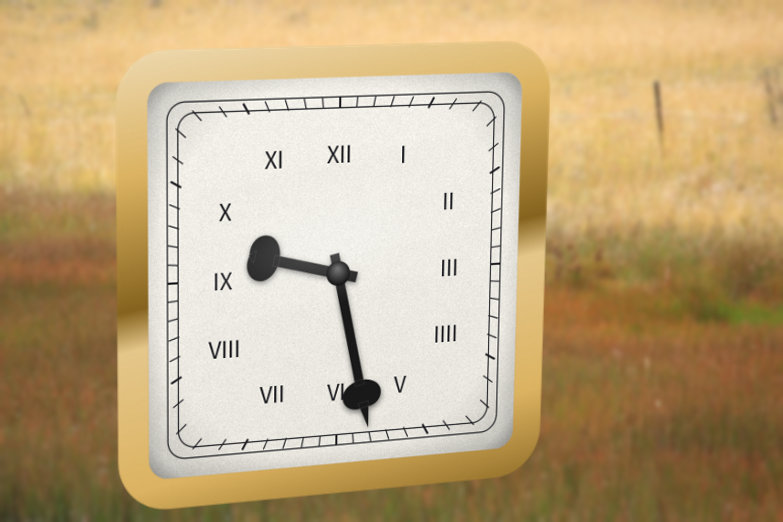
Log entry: {"hour": 9, "minute": 28}
